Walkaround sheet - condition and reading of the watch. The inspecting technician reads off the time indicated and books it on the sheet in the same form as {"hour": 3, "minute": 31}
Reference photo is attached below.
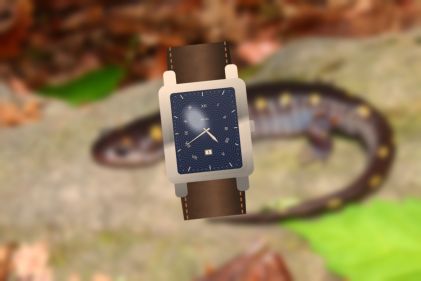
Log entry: {"hour": 4, "minute": 40}
